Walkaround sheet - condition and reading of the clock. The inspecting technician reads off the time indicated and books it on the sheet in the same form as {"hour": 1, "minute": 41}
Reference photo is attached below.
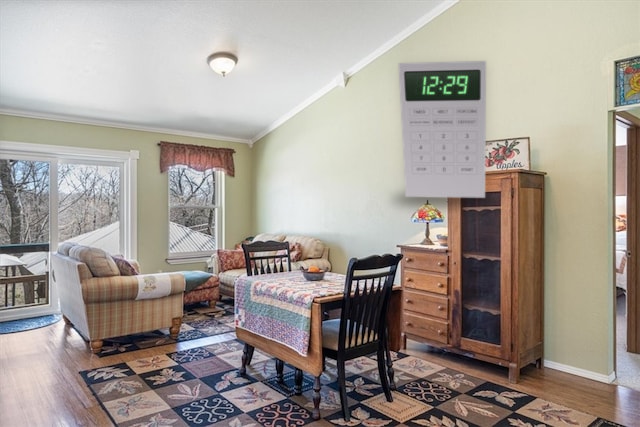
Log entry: {"hour": 12, "minute": 29}
